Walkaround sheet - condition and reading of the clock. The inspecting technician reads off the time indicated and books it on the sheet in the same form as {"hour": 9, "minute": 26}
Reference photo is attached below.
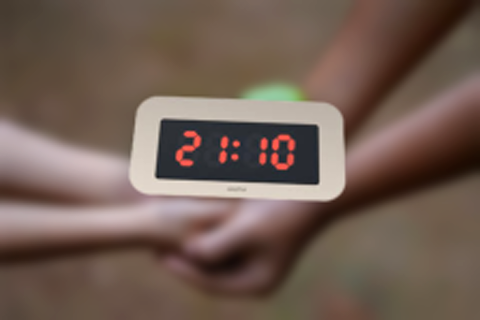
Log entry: {"hour": 21, "minute": 10}
